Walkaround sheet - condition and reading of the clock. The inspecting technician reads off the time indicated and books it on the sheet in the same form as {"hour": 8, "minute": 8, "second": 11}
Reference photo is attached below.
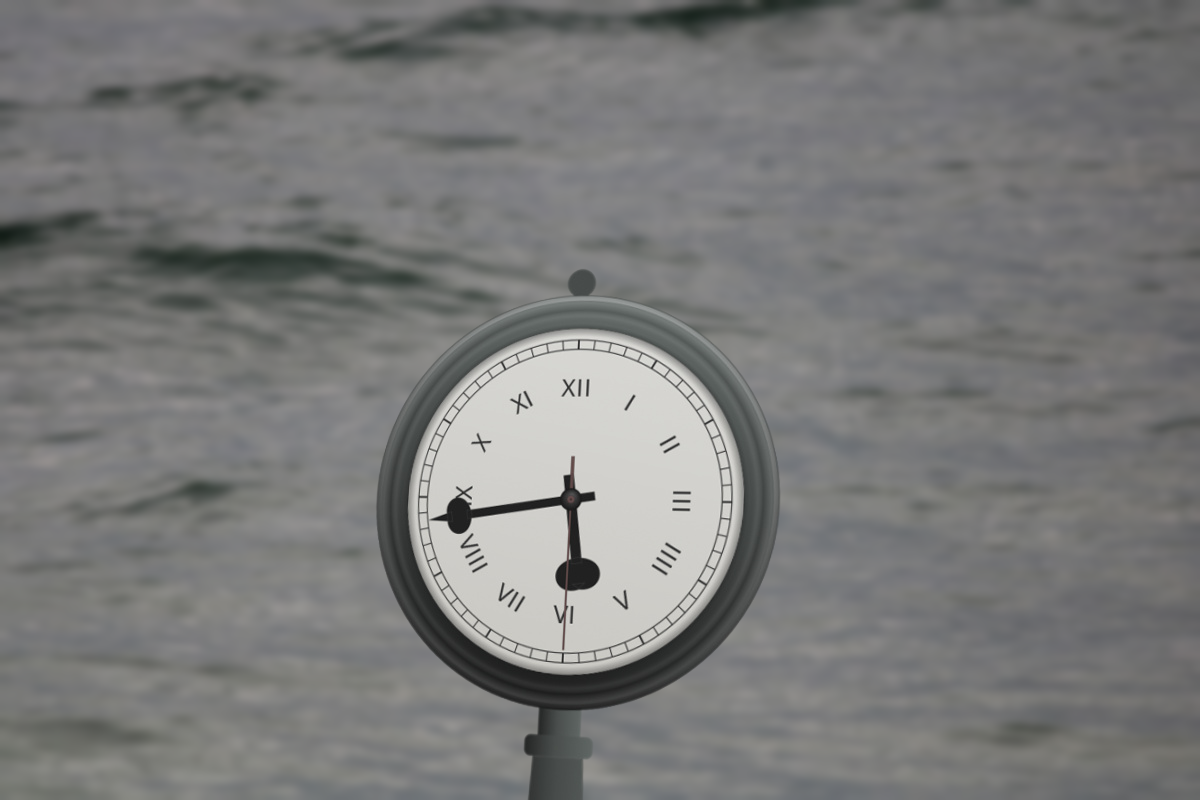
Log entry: {"hour": 5, "minute": 43, "second": 30}
